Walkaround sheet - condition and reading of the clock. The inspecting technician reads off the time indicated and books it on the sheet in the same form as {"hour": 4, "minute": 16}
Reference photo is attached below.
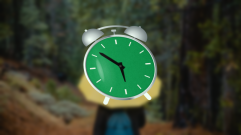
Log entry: {"hour": 5, "minute": 52}
